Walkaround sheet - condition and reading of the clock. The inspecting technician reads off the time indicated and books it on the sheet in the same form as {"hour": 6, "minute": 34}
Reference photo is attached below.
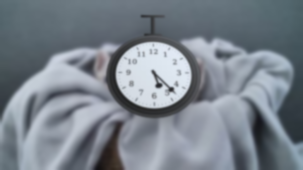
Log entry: {"hour": 5, "minute": 23}
